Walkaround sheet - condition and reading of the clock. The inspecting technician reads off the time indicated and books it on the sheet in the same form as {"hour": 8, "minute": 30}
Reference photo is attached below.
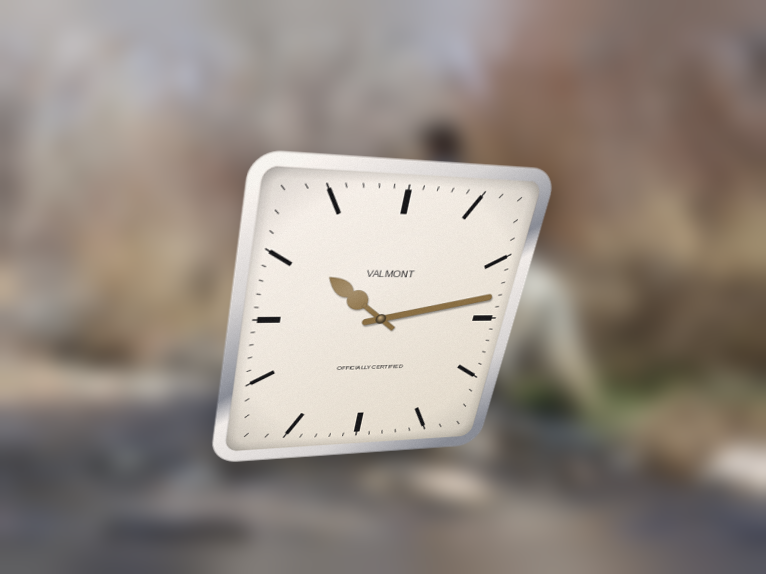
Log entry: {"hour": 10, "minute": 13}
